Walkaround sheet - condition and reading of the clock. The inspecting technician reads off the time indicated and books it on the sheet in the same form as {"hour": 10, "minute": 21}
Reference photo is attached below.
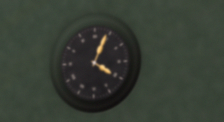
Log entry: {"hour": 4, "minute": 4}
